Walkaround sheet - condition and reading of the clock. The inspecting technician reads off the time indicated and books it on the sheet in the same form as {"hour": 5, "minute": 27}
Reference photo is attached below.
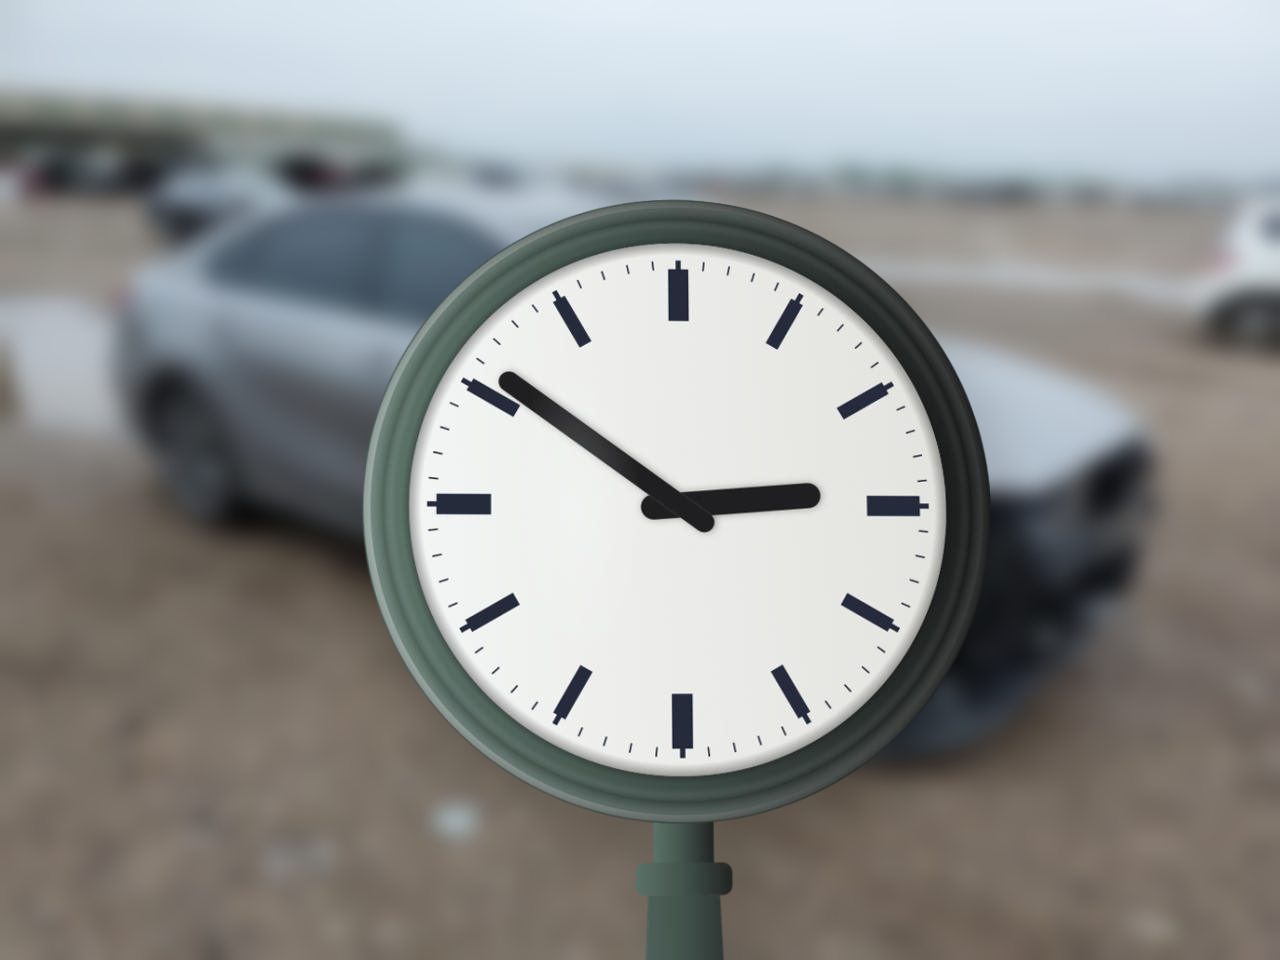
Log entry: {"hour": 2, "minute": 51}
